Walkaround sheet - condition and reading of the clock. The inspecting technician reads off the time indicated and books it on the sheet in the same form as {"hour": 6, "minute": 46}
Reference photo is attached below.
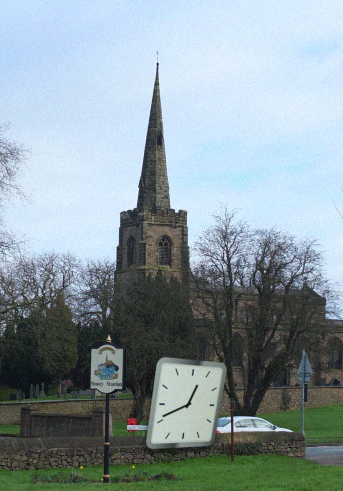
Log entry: {"hour": 12, "minute": 41}
